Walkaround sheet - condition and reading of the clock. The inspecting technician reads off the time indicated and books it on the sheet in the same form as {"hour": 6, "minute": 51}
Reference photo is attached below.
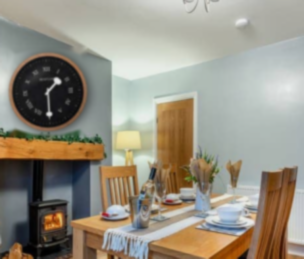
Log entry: {"hour": 1, "minute": 30}
